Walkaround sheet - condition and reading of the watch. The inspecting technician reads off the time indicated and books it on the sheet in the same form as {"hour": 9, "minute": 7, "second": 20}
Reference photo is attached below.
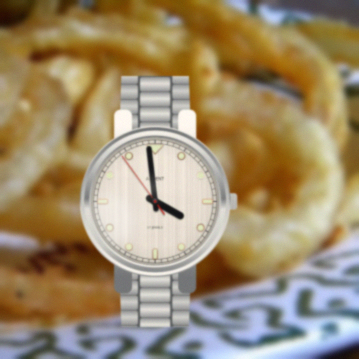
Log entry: {"hour": 3, "minute": 58, "second": 54}
